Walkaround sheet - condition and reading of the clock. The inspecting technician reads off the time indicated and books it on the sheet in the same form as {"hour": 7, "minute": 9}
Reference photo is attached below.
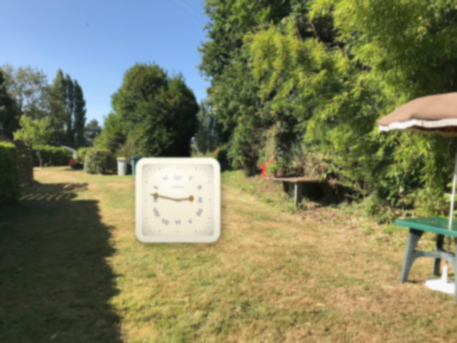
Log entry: {"hour": 2, "minute": 47}
